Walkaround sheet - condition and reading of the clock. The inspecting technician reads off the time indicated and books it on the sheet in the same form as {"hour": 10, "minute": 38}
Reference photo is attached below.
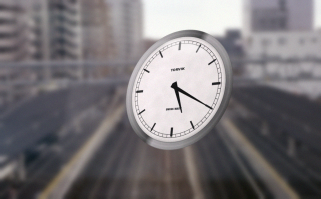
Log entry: {"hour": 5, "minute": 20}
